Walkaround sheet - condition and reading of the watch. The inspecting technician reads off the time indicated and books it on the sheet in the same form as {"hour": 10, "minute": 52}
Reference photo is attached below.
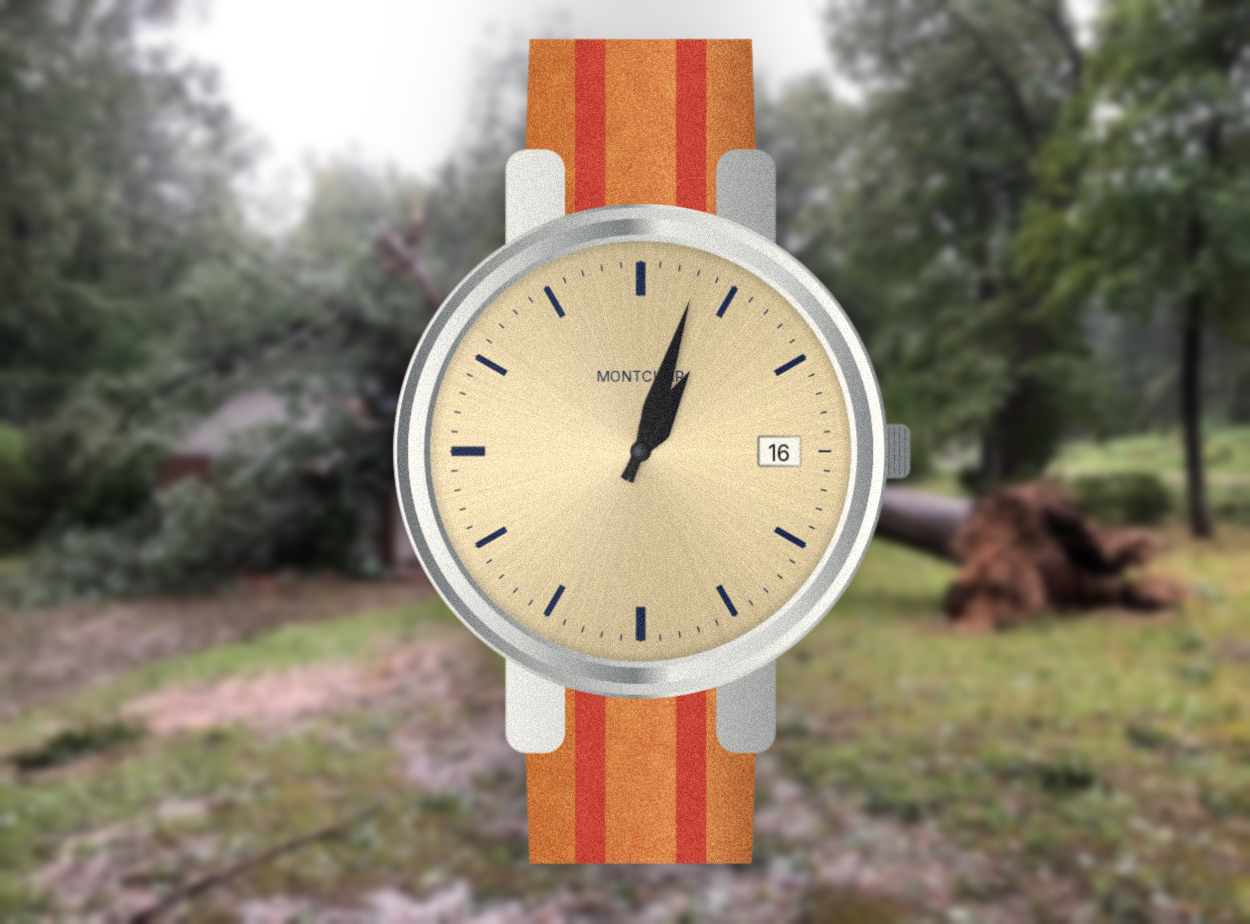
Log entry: {"hour": 1, "minute": 3}
